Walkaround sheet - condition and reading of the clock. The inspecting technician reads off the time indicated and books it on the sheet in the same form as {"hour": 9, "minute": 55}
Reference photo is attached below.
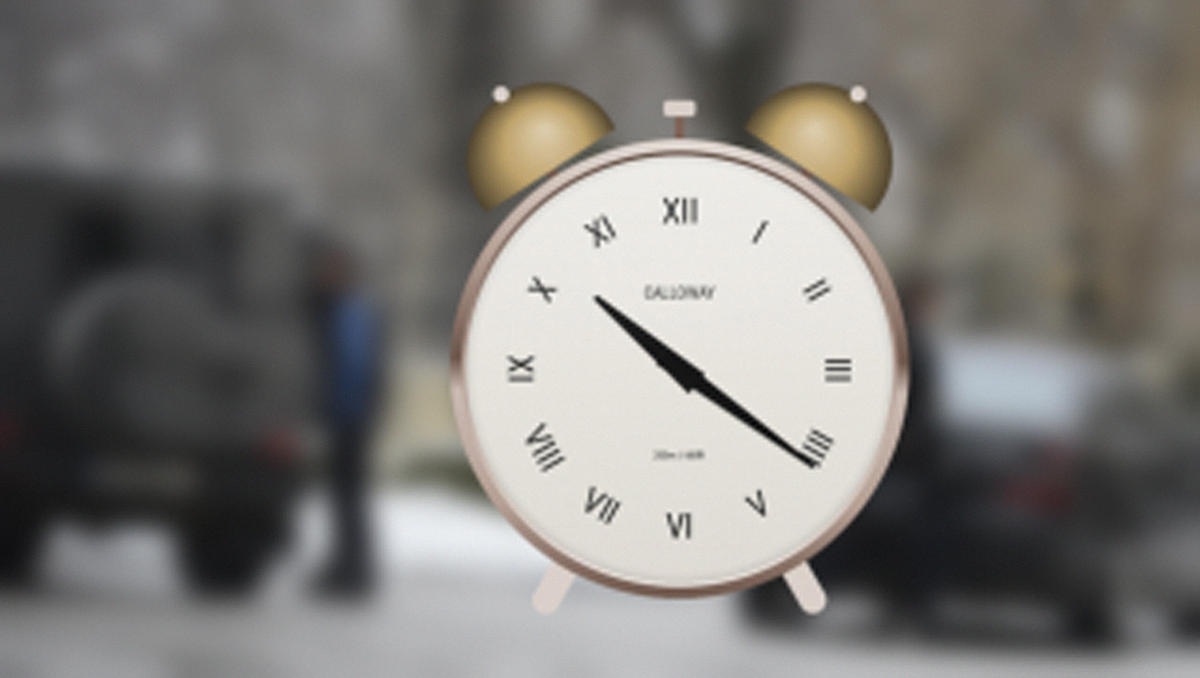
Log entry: {"hour": 10, "minute": 21}
